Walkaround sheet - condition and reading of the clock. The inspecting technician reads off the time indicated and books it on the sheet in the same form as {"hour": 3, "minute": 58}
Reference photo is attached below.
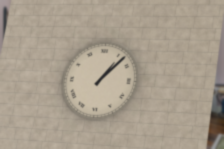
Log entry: {"hour": 1, "minute": 7}
